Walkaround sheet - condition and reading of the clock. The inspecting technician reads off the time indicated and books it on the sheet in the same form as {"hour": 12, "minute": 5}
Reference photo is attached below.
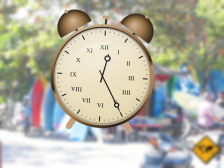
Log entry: {"hour": 12, "minute": 25}
